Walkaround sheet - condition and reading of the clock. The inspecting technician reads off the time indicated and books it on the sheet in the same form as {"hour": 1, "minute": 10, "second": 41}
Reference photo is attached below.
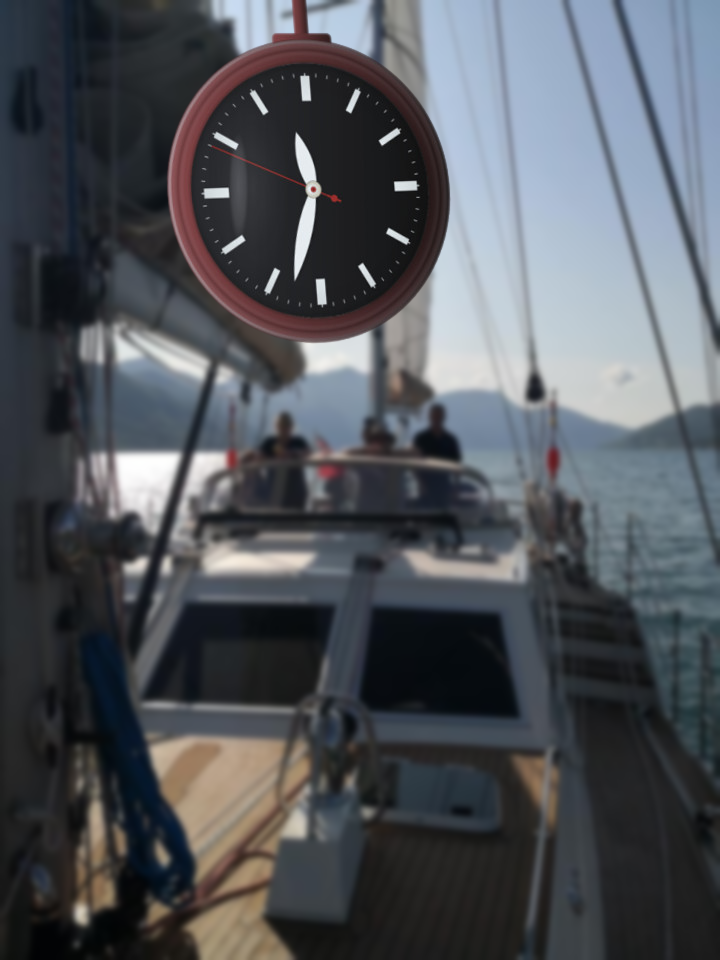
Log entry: {"hour": 11, "minute": 32, "second": 49}
